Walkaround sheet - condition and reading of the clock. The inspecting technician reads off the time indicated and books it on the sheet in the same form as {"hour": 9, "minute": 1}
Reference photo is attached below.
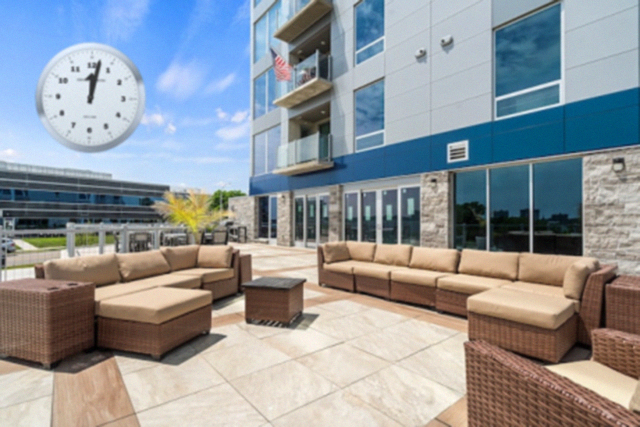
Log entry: {"hour": 12, "minute": 2}
